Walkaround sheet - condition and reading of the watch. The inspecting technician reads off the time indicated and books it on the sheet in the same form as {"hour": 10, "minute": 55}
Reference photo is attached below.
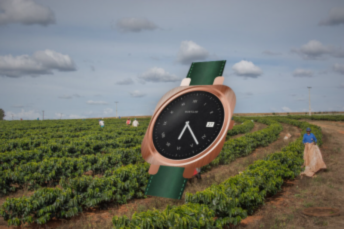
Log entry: {"hour": 6, "minute": 23}
